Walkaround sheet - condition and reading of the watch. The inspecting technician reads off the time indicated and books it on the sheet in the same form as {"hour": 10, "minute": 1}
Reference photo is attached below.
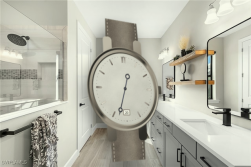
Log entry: {"hour": 12, "minute": 33}
